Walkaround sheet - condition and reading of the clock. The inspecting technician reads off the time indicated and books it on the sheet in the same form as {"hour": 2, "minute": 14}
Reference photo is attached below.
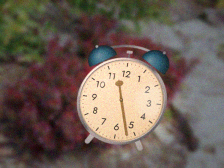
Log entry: {"hour": 11, "minute": 27}
